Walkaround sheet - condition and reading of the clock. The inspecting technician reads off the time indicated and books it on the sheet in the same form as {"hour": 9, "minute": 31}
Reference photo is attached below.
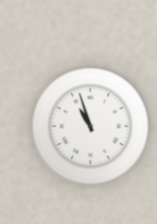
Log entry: {"hour": 10, "minute": 57}
